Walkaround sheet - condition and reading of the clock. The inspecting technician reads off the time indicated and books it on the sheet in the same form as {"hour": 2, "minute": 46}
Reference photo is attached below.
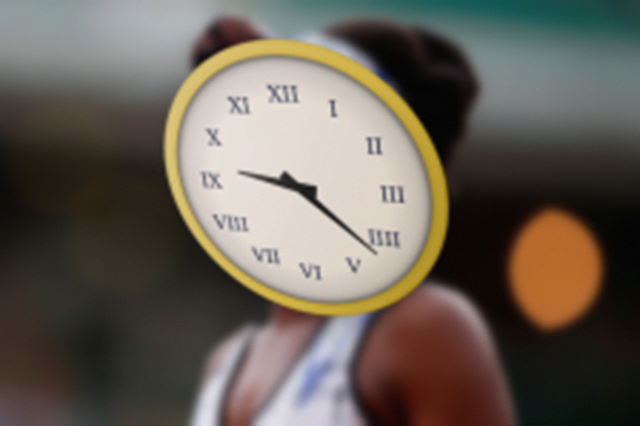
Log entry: {"hour": 9, "minute": 22}
